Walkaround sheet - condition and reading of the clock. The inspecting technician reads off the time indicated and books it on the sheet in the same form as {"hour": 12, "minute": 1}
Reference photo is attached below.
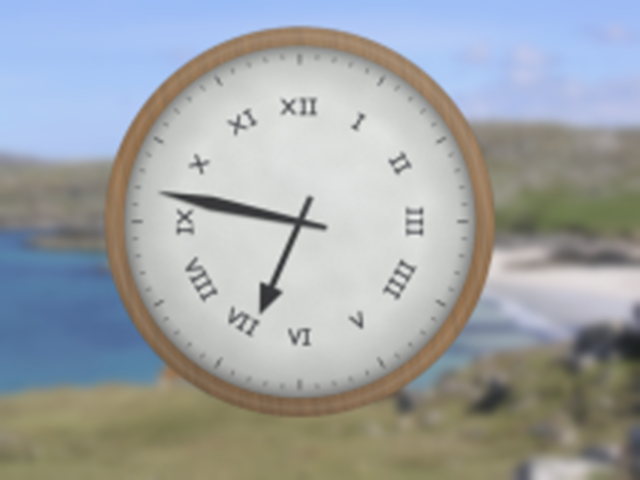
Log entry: {"hour": 6, "minute": 47}
